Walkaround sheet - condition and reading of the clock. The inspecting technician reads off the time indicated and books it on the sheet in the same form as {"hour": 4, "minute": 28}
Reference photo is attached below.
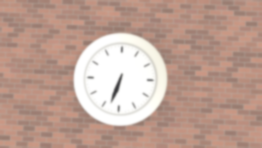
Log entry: {"hour": 6, "minute": 33}
